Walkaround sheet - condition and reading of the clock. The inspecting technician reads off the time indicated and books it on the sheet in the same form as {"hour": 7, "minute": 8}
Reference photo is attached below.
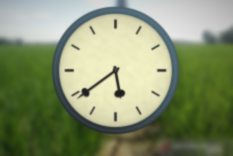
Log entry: {"hour": 5, "minute": 39}
